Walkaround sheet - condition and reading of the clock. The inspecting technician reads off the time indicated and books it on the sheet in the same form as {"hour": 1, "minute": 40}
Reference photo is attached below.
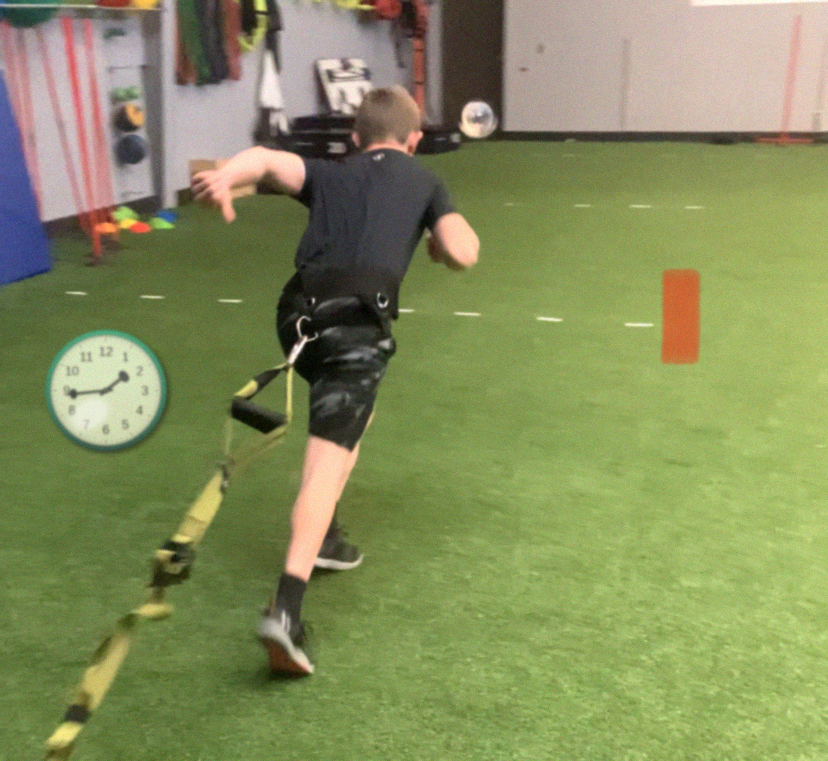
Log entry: {"hour": 1, "minute": 44}
